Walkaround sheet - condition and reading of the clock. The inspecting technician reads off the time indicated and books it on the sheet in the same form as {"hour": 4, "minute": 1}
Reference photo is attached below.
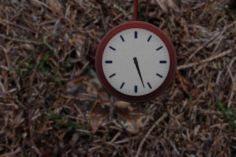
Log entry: {"hour": 5, "minute": 27}
